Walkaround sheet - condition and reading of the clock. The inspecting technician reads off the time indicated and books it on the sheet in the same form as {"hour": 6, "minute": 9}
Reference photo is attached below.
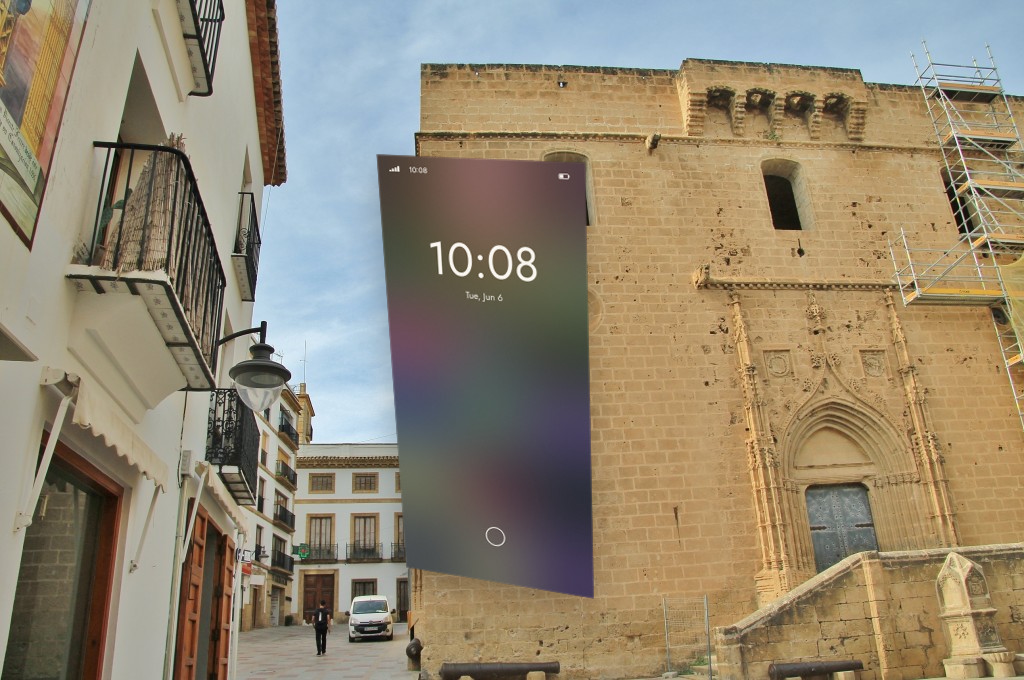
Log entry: {"hour": 10, "minute": 8}
